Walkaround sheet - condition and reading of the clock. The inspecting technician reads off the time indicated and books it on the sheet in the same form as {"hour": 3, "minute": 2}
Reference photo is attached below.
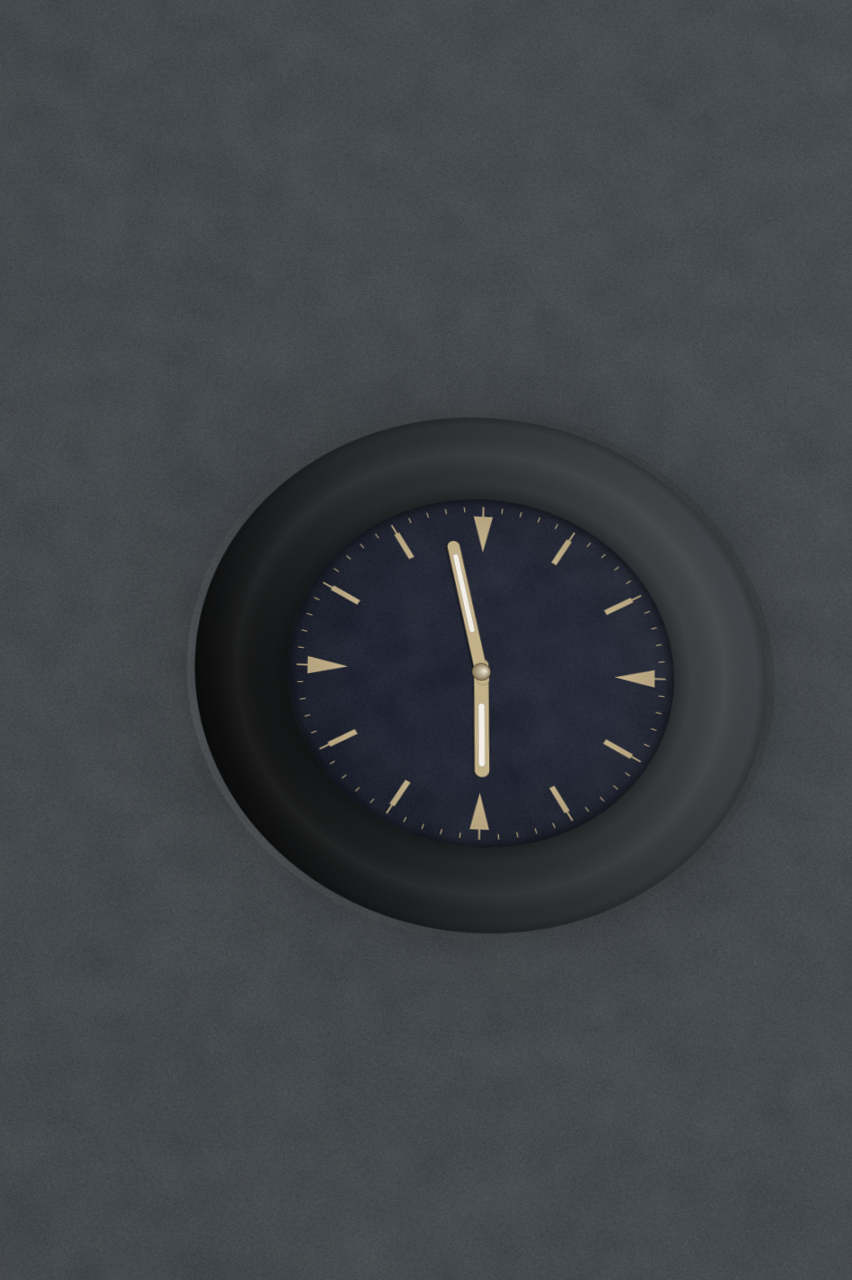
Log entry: {"hour": 5, "minute": 58}
